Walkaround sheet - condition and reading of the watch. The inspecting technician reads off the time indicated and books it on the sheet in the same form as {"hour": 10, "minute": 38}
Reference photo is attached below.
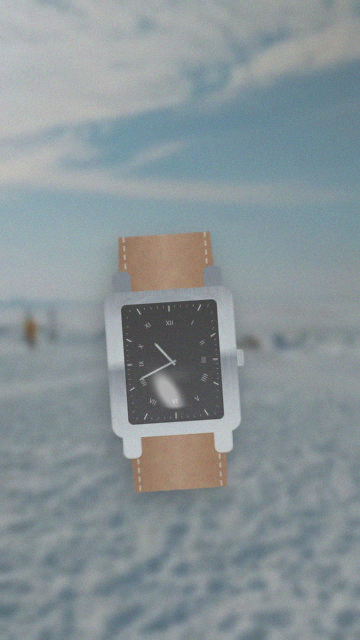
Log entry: {"hour": 10, "minute": 41}
